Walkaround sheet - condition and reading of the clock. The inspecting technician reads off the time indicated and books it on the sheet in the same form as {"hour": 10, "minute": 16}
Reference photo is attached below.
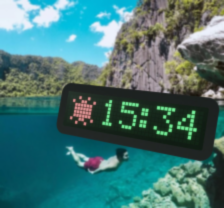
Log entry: {"hour": 15, "minute": 34}
